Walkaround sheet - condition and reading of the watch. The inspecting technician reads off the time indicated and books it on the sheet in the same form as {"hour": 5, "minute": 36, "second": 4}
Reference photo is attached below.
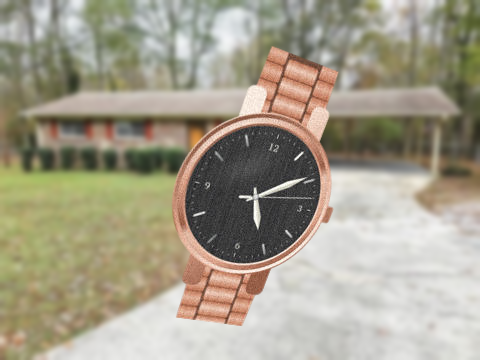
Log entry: {"hour": 5, "minute": 9, "second": 13}
